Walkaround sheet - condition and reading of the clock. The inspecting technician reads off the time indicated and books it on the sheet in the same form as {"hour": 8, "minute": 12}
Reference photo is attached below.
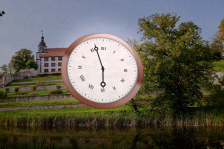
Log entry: {"hour": 5, "minute": 57}
